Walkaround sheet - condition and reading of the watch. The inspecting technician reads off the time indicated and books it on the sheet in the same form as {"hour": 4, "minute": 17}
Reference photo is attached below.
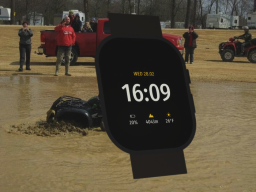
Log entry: {"hour": 16, "minute": 9}
